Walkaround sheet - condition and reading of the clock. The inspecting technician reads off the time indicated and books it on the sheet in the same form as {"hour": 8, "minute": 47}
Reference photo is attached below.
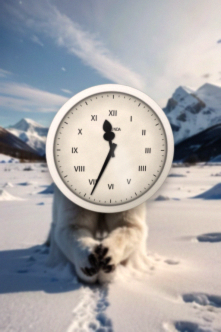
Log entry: {"hour": 11, "minute": 34}
